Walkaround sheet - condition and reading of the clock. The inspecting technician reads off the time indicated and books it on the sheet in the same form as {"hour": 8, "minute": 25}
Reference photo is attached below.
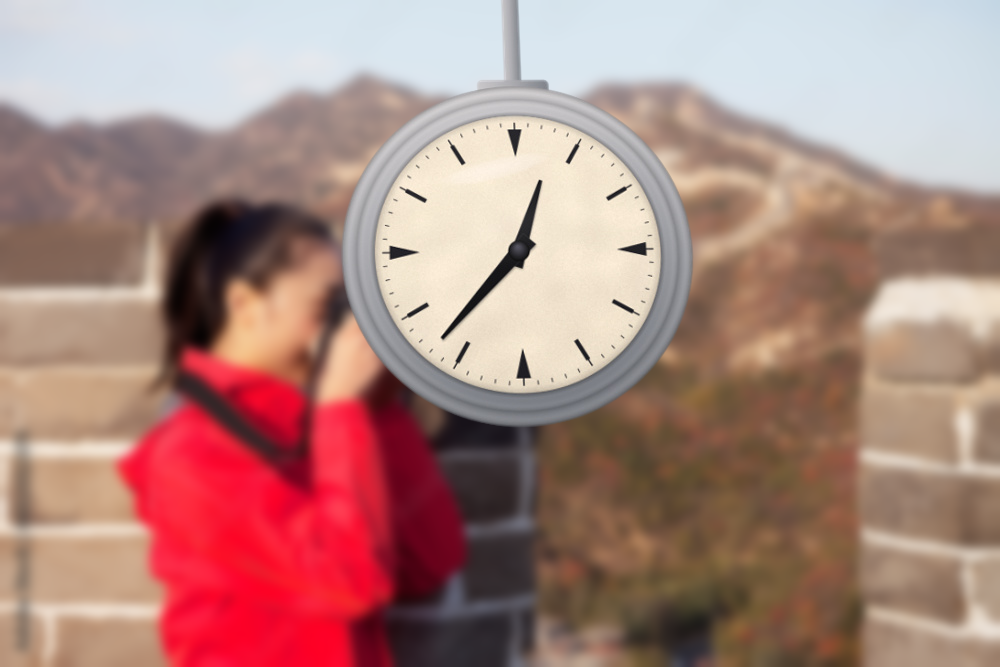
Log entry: {"hour": 12, "minute": 37}
